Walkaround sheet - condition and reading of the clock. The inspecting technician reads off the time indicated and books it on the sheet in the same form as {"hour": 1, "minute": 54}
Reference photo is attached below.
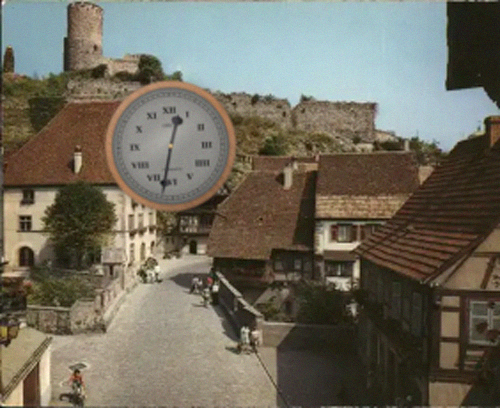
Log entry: {"hour": 12, "minute": 32}
